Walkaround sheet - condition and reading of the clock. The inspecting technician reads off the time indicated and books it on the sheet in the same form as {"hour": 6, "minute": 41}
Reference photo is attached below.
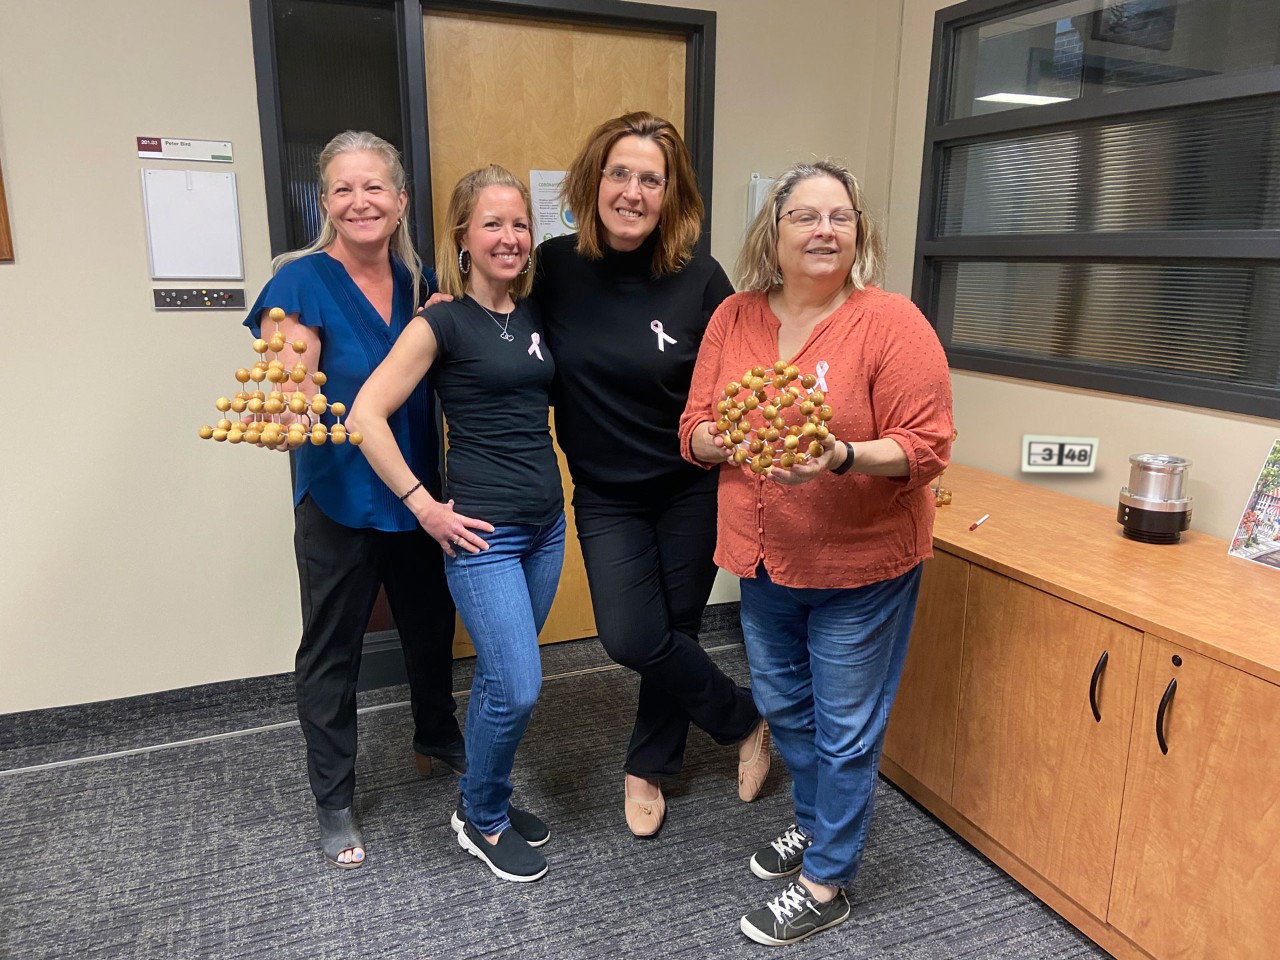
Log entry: {"hour": 3, "minute": 48}
